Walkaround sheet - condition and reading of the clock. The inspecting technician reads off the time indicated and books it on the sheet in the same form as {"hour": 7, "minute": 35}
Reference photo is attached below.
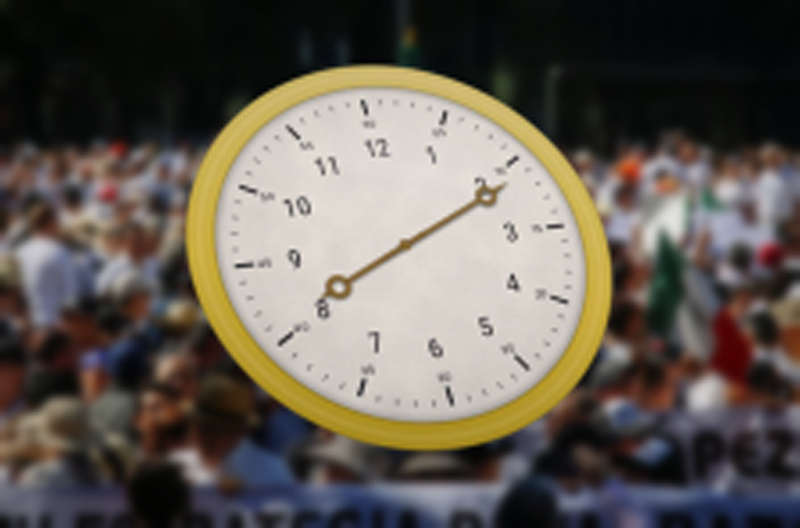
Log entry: {"hour": 8, "minute": 11}
